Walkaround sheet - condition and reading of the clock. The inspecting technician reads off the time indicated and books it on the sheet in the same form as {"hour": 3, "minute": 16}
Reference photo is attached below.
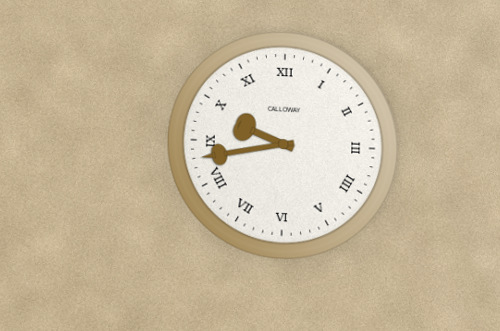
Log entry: {"hour": 9, "minute": 43}
